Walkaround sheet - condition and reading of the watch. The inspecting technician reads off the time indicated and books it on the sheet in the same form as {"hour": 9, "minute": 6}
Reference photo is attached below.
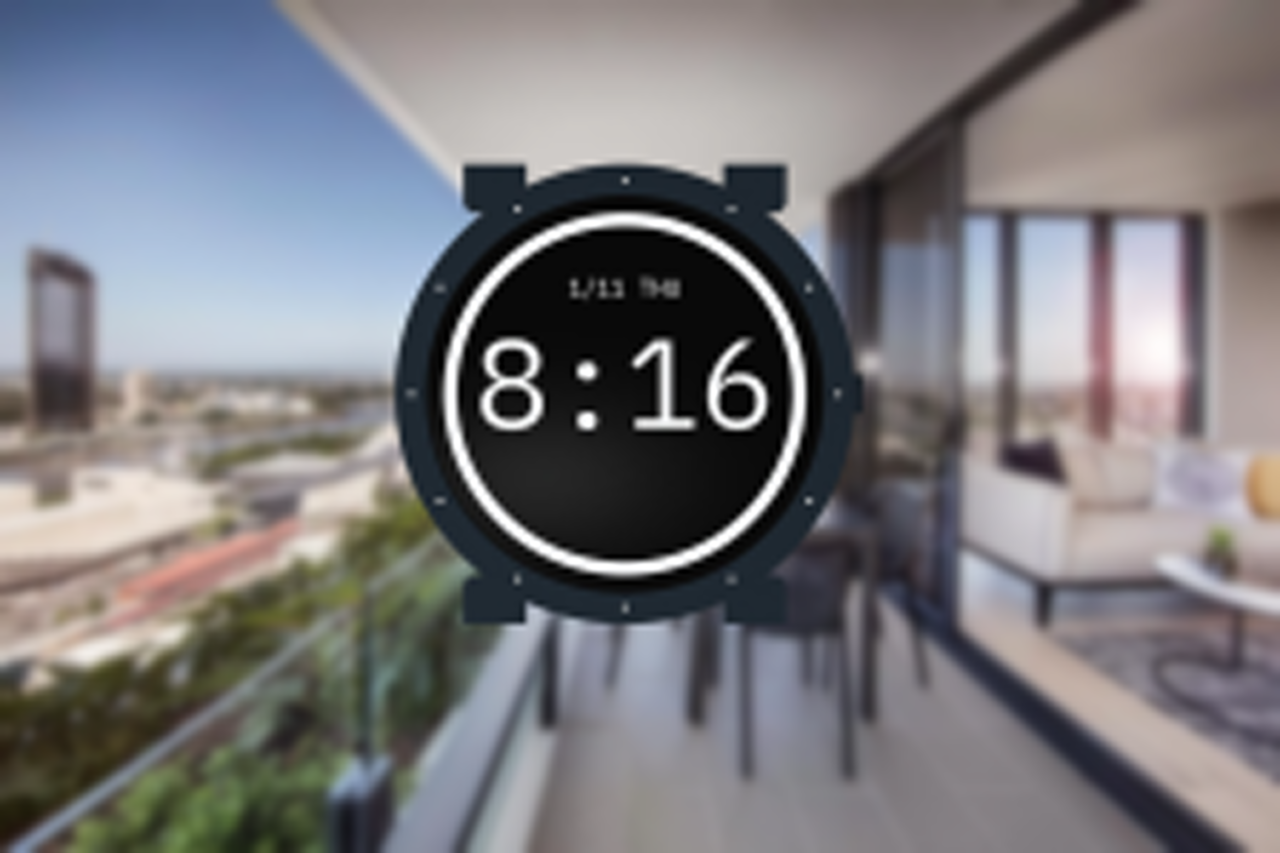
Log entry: {"hour": 8, "minute": 16}
